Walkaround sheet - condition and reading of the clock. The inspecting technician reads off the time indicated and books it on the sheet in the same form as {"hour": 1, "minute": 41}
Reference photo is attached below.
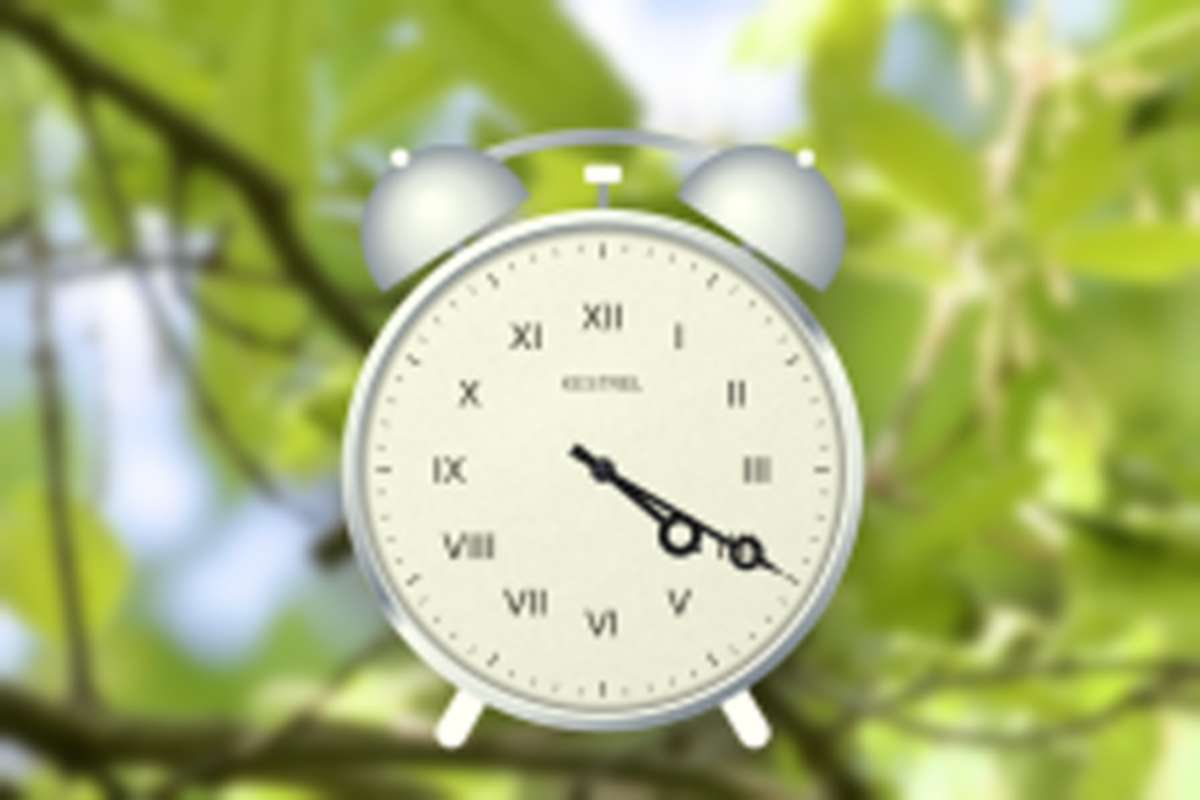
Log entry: {"hour": 4, "minute": 20}
